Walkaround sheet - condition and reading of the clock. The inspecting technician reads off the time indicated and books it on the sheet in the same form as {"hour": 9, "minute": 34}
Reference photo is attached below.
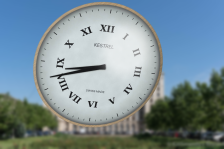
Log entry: {"hour": 8, "minute": 42}
